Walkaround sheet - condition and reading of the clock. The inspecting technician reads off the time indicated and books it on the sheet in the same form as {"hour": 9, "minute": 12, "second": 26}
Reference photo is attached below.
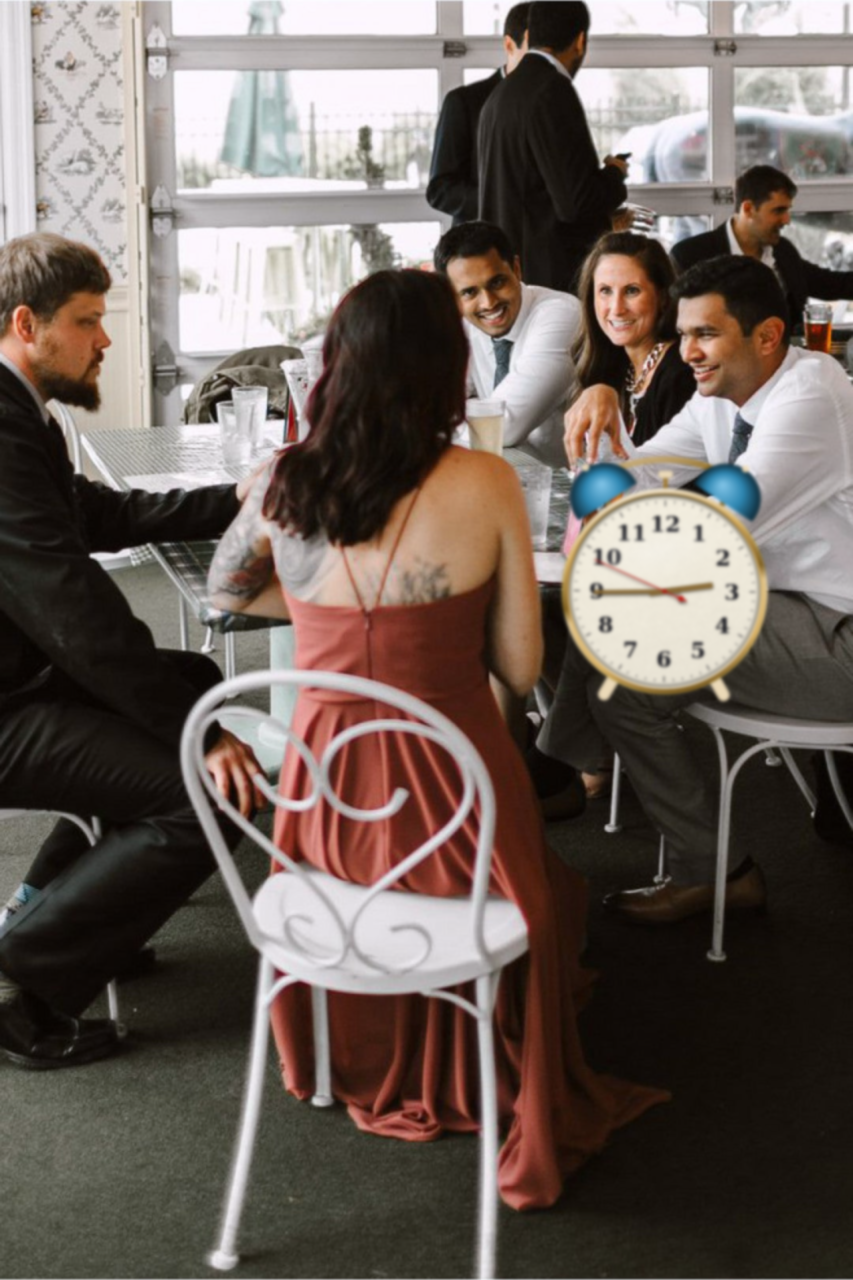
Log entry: {"hour": 2, "minute": 44, "second": 49}
